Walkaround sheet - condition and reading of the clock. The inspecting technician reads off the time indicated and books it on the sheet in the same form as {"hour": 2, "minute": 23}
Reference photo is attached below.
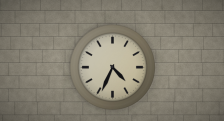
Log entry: {"hour": 4, "minute": 34}
